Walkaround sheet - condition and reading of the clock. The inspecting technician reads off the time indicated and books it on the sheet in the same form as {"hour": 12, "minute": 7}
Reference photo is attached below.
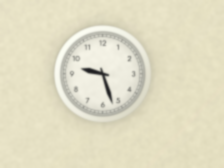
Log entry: {"hour": 9, "minute": 27}
